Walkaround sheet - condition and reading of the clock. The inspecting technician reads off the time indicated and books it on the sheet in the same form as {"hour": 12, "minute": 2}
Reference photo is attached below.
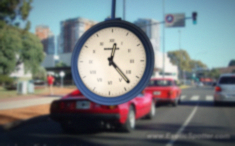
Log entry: {"hour": 12, "minute": 23}
